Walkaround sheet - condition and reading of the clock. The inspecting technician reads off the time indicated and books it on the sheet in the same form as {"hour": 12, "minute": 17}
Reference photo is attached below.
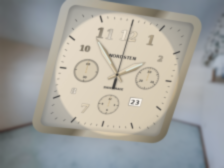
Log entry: {"hour": 1, "minute": 53}
